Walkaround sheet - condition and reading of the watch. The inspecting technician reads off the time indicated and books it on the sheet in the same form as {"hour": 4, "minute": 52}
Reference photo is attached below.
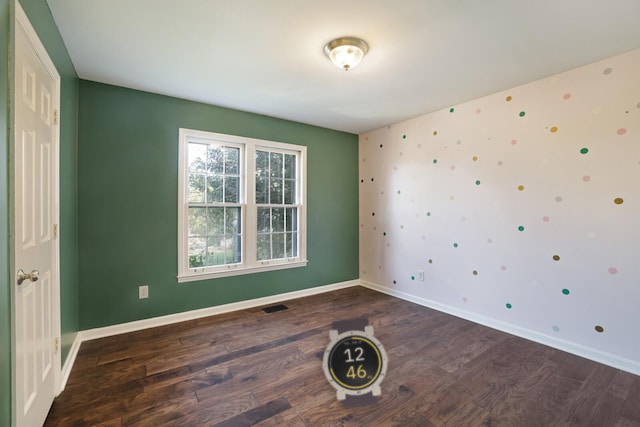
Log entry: {"hour": 12, "minute": 46}
